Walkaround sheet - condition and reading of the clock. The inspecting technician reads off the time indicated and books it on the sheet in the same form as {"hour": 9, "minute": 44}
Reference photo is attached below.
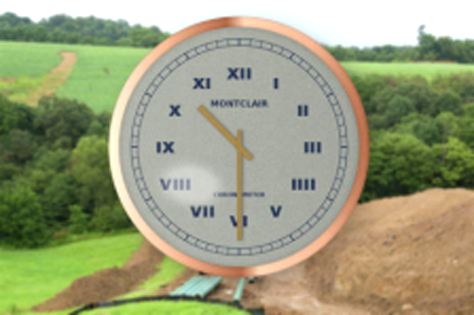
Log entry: {"hour": 10, "minute": 30}
